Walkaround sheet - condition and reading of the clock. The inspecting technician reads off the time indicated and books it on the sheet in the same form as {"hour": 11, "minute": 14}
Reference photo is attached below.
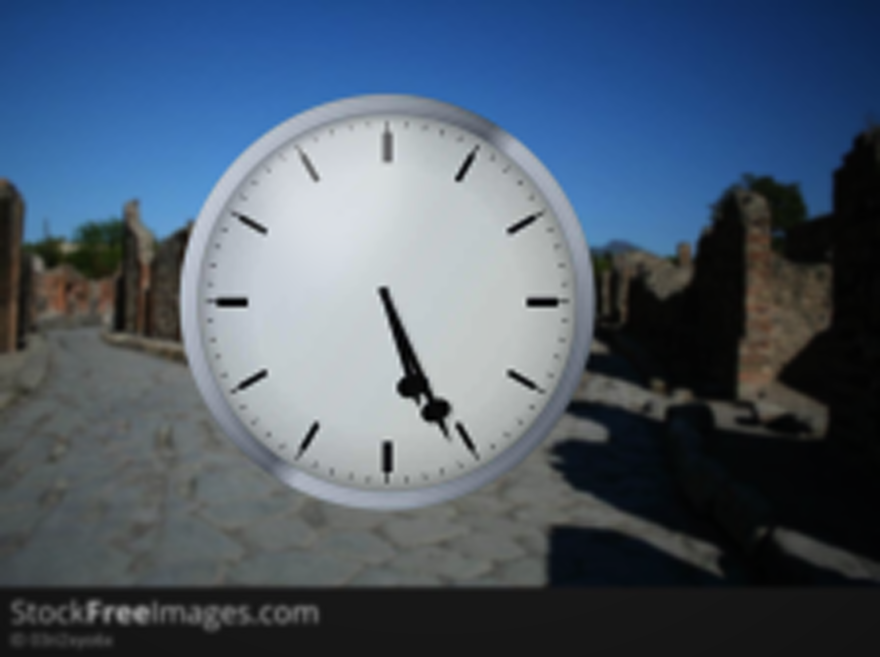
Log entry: {"hour": 5, "minute": 26}
